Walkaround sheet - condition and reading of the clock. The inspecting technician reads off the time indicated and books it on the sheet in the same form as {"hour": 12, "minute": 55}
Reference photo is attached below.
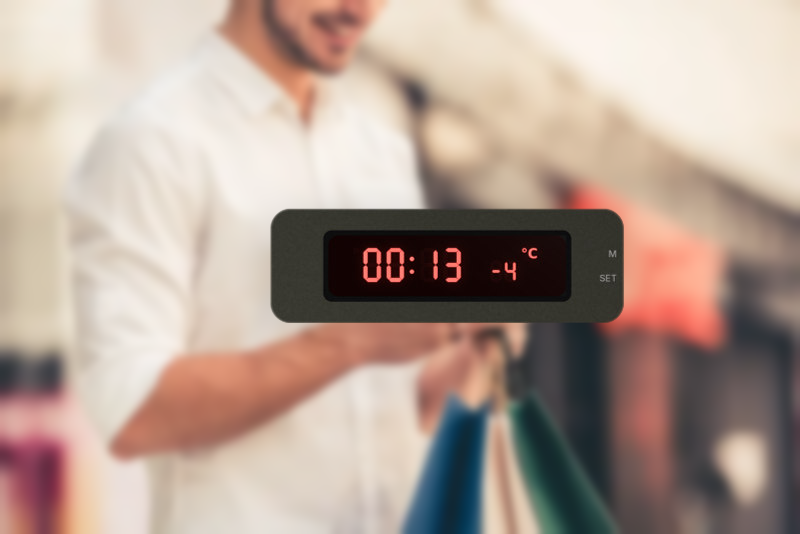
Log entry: {"hour": 0, "minute": 13}
